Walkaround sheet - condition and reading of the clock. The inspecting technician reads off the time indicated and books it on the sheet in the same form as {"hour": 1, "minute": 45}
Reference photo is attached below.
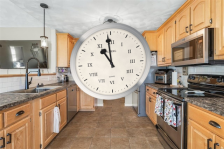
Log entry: {"hour": 10, "minute": 59}
